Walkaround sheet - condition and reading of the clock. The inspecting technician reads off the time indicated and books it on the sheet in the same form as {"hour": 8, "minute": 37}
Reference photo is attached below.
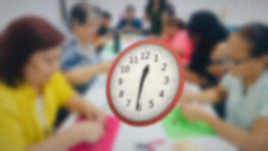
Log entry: {"hour": 12, "minute": 31}
